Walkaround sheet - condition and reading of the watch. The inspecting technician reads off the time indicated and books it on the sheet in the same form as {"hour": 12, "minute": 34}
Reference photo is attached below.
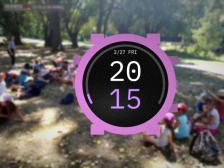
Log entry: {"hour": 20, "minute": 15}
